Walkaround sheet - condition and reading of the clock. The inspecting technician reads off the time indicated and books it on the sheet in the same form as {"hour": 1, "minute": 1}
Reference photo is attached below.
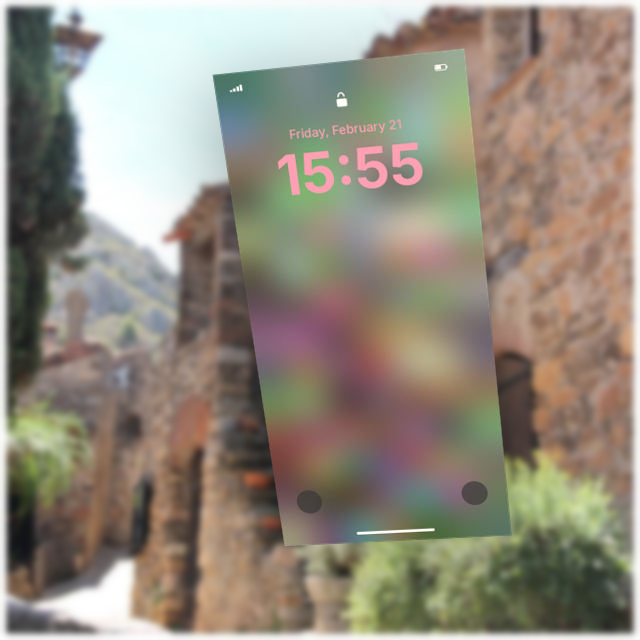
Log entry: {"hour": 15, "minute": 55}
